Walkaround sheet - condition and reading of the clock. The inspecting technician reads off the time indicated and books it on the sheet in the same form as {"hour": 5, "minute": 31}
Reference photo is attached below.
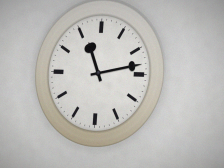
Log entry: {"hour": 11, "minute": 13}
